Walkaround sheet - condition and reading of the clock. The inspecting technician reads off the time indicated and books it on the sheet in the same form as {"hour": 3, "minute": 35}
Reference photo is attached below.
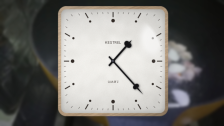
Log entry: {"hour": 1, "minute": 23}
